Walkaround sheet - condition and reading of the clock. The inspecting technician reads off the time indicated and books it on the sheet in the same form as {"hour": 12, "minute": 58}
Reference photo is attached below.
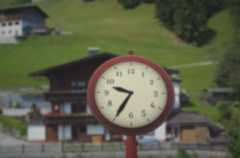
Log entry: {"hour": 9, "minute": 35}
